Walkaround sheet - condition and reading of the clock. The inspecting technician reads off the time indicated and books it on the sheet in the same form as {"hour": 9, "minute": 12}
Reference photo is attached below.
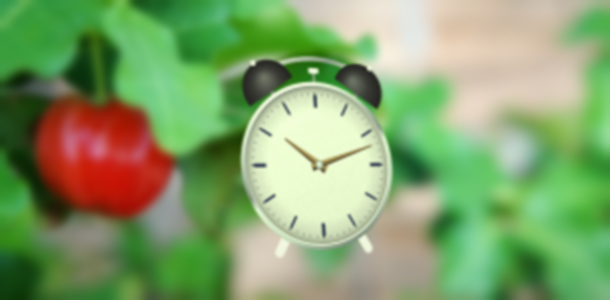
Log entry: {"hour": 10, "minute": 12}
